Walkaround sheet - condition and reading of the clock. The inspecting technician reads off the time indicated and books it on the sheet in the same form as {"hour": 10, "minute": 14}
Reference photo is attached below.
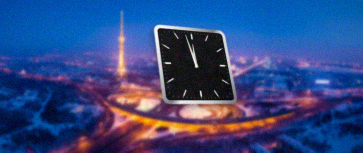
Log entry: {"hour": 11, "minute": 58}
